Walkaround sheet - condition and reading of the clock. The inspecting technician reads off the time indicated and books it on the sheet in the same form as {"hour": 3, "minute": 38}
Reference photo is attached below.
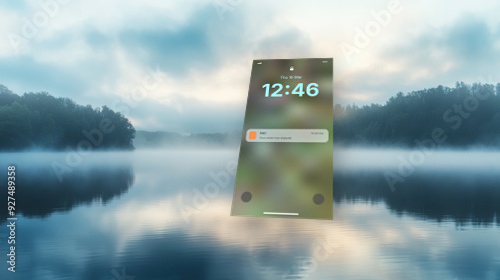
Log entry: {"hour": 12, "minute": 46}
